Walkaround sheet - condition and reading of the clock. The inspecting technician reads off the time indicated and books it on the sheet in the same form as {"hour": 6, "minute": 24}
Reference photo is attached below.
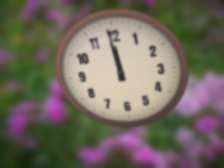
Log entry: {"hour": 11, "minute": 59}
